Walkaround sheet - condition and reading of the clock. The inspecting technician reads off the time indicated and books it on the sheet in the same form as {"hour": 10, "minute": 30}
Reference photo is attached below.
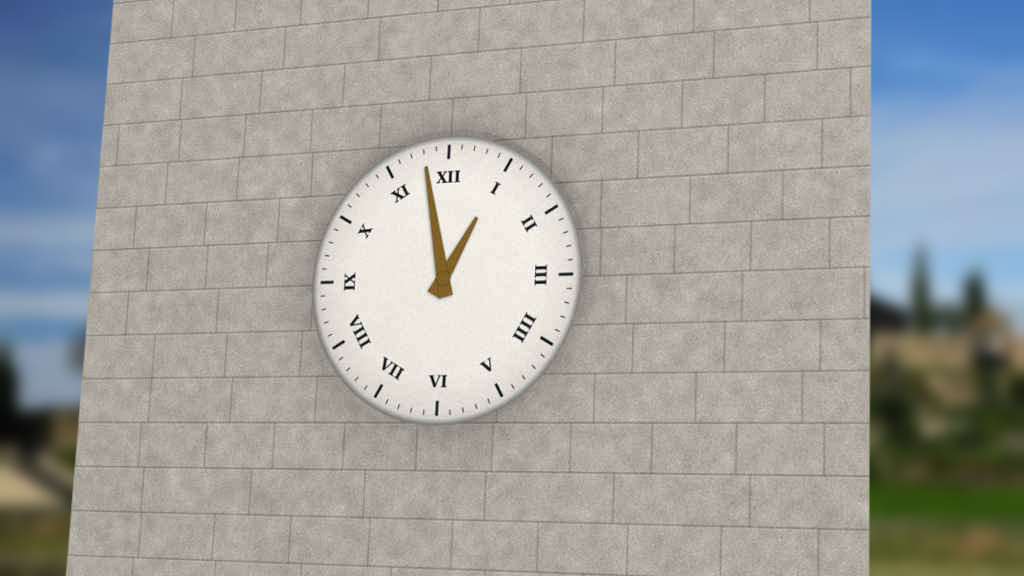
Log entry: {"hour": 12, "minute": 58}
